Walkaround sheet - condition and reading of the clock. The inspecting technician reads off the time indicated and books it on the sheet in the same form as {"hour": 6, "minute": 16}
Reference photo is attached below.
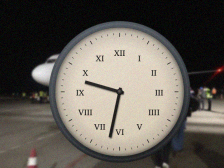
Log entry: {"hour": 9, "minute": 32}
